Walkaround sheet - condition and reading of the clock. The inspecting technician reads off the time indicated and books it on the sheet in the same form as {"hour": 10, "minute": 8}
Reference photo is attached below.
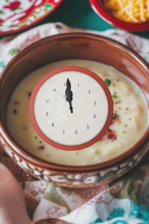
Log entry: {"hour": 12, "minute": 1}
